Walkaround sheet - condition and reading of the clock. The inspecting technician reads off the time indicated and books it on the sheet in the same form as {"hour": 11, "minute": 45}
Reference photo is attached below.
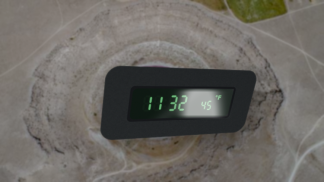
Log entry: {"hour": 11, "minute": 32}
